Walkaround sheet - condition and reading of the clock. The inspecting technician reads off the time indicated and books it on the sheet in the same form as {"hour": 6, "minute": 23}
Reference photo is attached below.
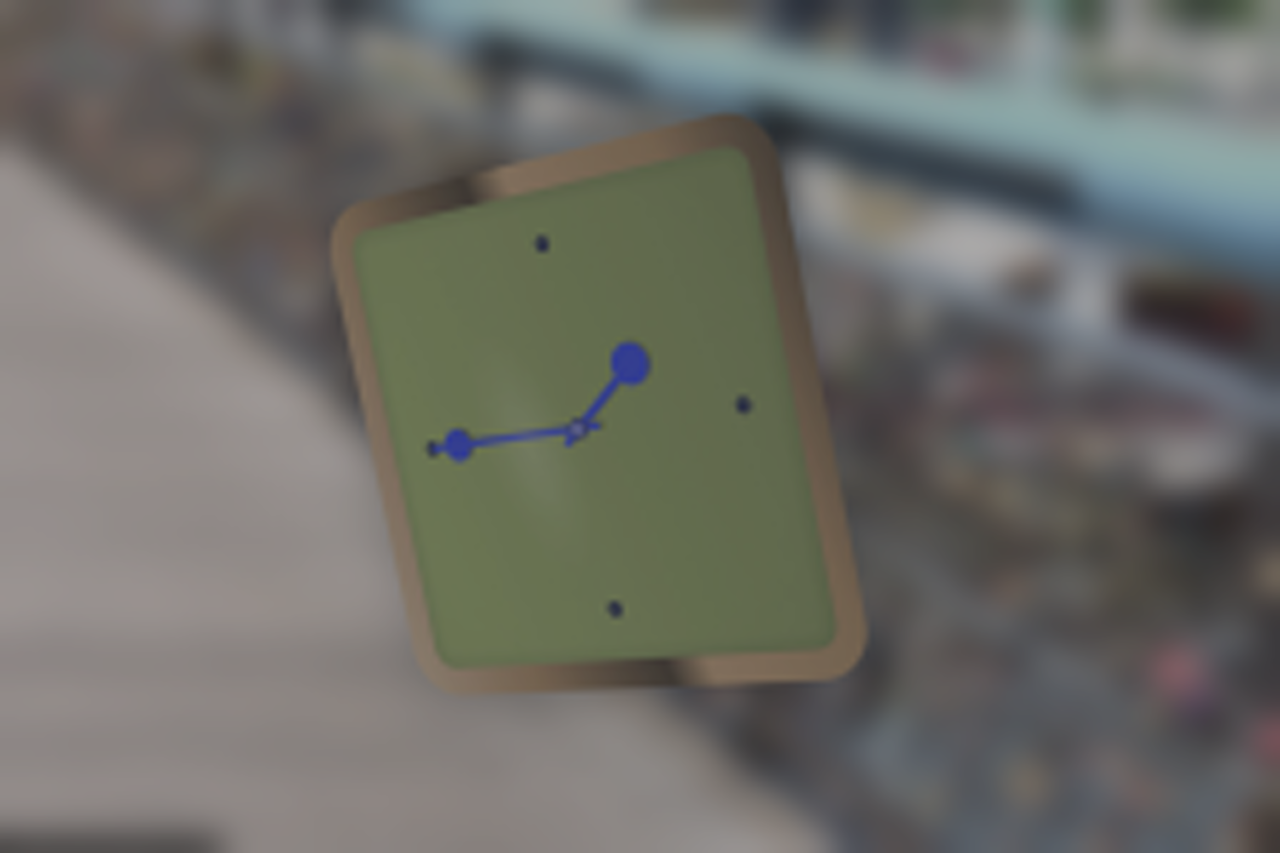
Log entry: {"hour": 1, "minute": 45}
